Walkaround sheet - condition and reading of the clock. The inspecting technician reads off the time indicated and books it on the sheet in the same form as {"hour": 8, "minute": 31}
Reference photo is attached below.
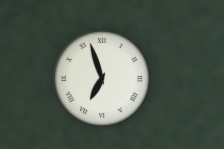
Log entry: {"hour": 6, "minute": 57}
